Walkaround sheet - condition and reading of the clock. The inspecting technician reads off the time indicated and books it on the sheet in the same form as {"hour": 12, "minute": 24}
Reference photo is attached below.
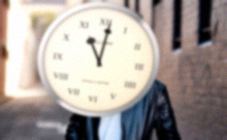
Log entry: {"hour": 11, "minute": 1}
